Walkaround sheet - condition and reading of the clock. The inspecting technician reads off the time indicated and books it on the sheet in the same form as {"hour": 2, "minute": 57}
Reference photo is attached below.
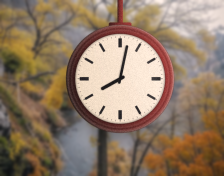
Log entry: {"hour": 8, "minute": 2}
